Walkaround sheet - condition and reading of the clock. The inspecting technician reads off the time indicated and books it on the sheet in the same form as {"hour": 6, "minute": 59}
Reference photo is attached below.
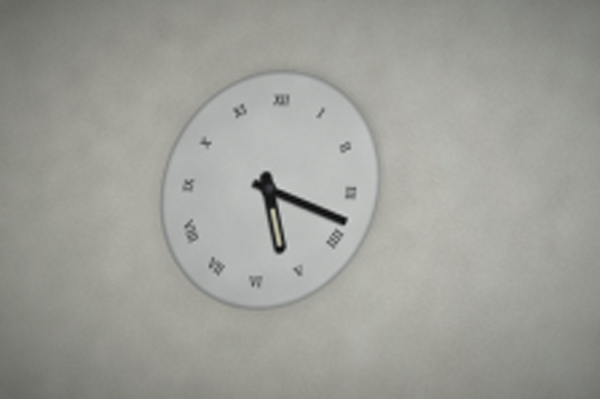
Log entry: {"hour": 5, "minute": 18}
